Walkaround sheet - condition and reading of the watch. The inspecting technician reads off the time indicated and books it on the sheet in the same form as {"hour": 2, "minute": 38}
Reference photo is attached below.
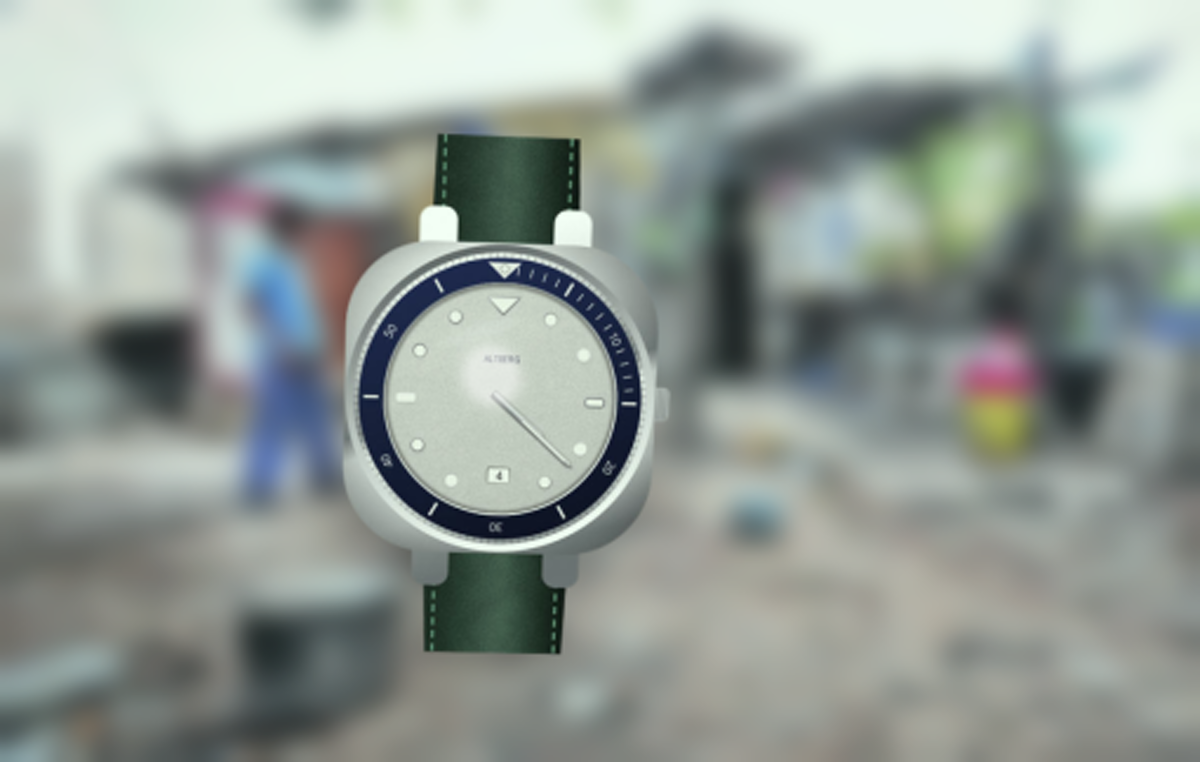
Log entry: {"hour": 4, "minute": 22}
